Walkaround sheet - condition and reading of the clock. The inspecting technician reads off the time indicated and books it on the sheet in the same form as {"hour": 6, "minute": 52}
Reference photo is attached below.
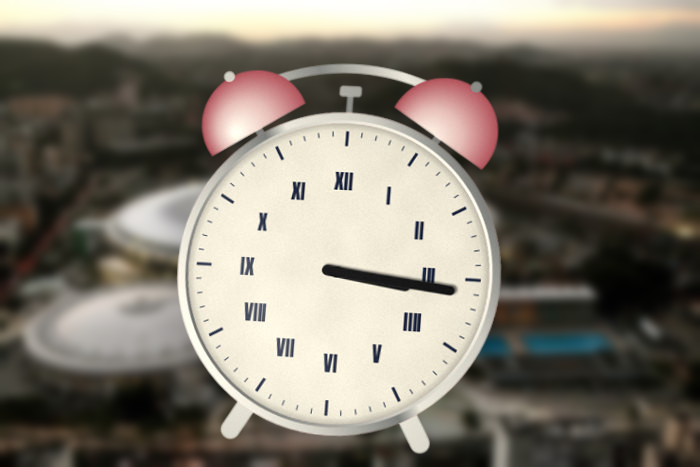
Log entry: {"hour": 3, "minute": 16}
